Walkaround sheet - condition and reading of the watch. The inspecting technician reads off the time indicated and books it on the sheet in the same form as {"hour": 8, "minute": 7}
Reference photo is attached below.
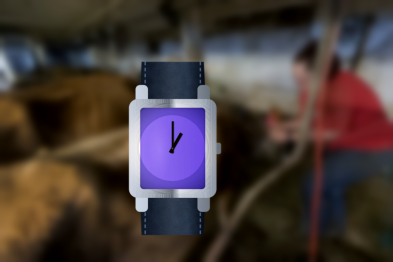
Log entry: {"hour": 1, "minute": 0}
